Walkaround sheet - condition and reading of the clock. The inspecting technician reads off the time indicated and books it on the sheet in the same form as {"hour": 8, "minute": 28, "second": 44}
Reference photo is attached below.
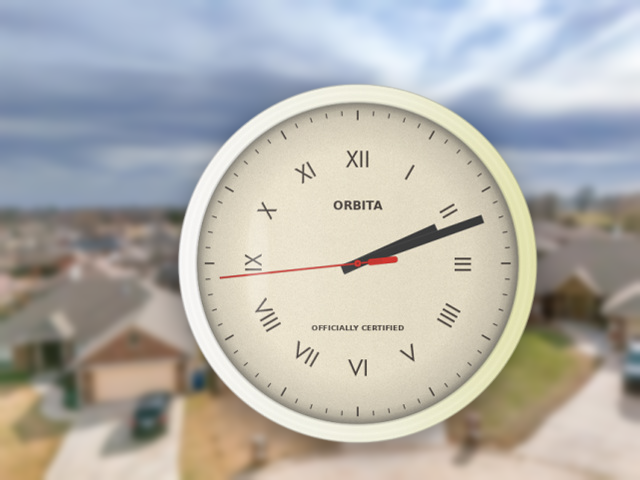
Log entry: {"hour": 2, "minute": 11, "second": 44}
